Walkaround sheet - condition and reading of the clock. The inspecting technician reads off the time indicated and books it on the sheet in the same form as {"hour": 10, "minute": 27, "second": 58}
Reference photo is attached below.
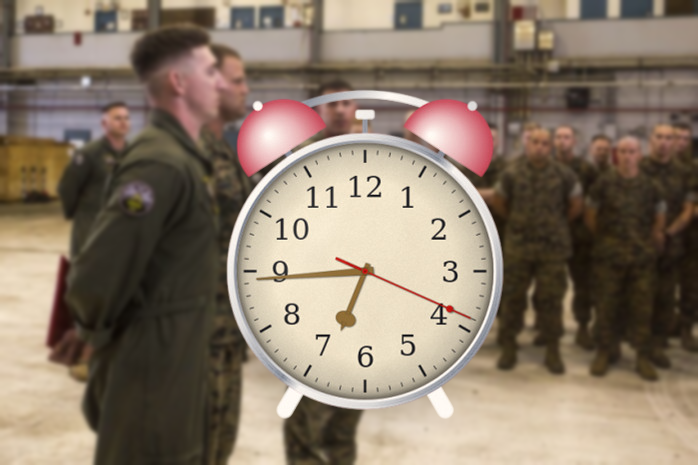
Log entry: {"hour": 6, "minute": 44, "second": 19}
